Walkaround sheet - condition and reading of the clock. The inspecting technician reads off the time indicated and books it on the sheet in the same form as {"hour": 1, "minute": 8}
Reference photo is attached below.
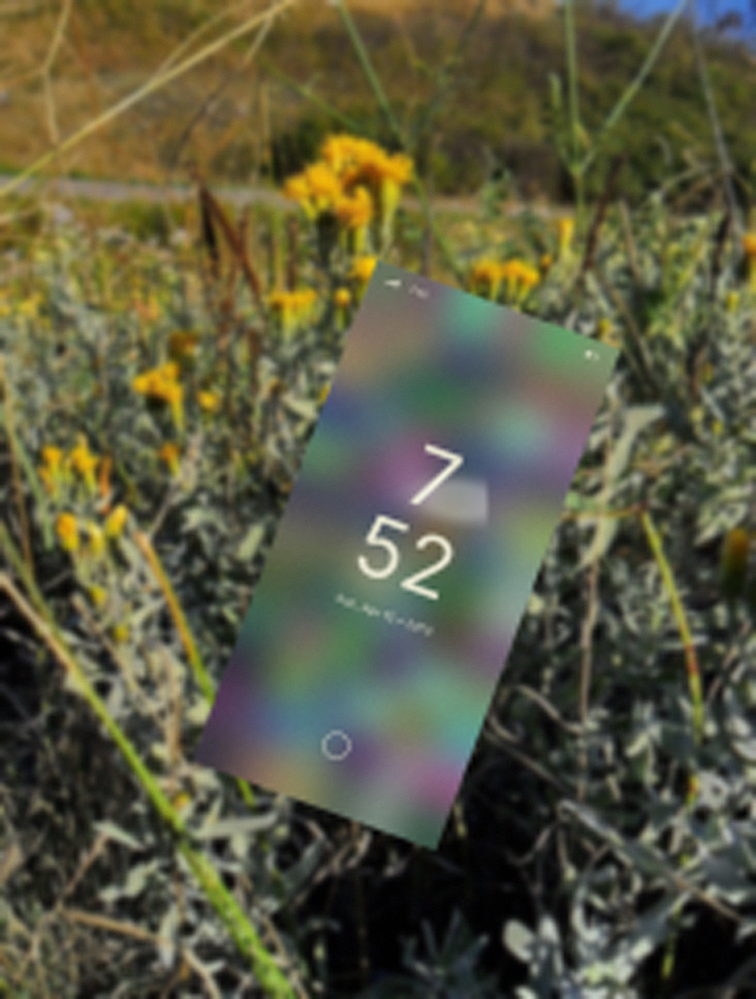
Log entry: {"hour": 7, "minute": 52}
